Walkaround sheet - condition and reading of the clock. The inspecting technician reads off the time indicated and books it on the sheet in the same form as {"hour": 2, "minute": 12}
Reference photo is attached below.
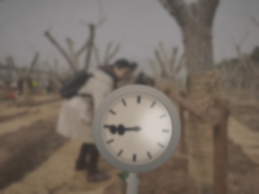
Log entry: {"hour": 8, "minute": 44}
